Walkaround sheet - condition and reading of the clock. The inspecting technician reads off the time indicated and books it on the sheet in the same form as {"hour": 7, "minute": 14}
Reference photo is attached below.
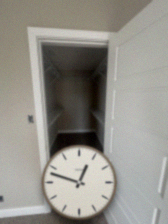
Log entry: {"hour": 12, "minute": 48}
